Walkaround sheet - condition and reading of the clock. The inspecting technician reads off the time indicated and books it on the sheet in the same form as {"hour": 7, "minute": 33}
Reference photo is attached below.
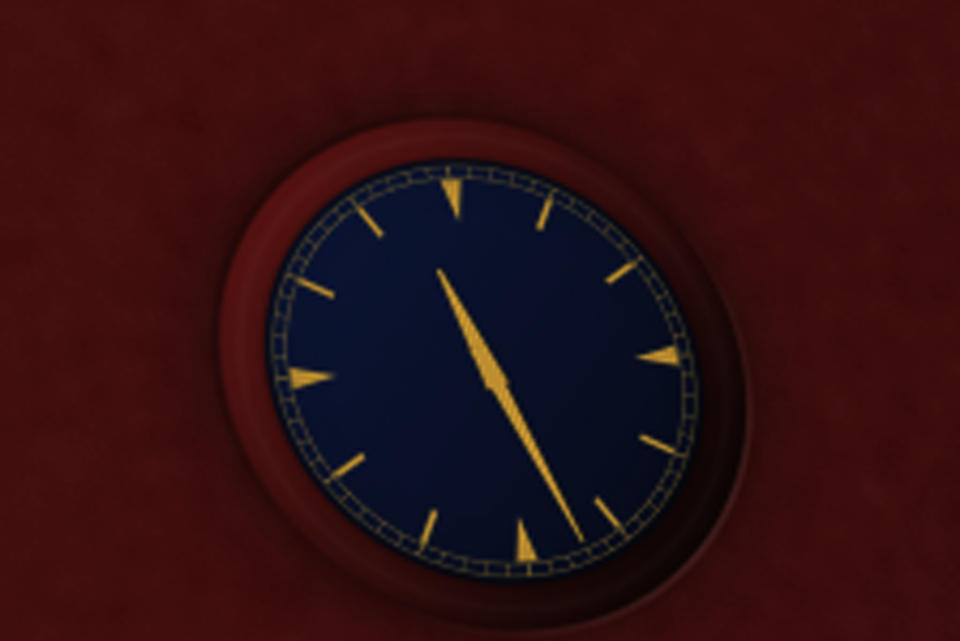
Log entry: {"hour": 11, "minute": 27}
